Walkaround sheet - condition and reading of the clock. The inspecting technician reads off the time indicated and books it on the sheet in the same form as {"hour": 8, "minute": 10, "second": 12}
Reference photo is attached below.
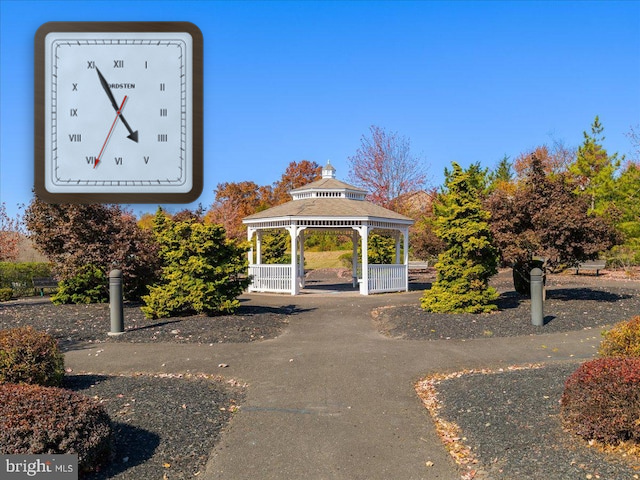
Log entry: {"hour": 4, "minute": 55, "second": 34}
